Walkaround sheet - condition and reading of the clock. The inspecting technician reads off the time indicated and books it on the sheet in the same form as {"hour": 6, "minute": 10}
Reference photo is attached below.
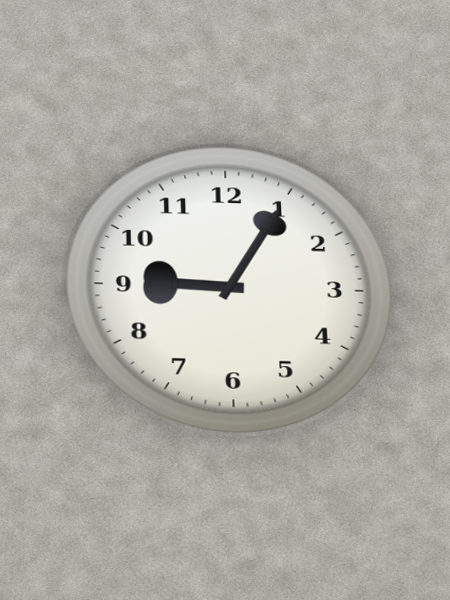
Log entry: {"hour": 9, "minute": 5}
